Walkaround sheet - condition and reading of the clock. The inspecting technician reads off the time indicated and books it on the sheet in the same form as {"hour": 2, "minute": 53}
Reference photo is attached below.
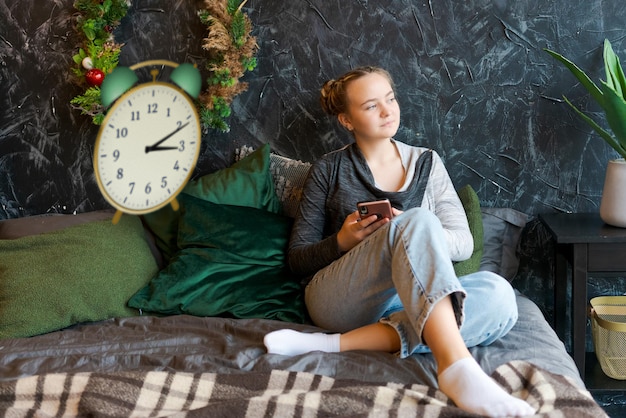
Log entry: {"hour": 3, "minute": 11}
